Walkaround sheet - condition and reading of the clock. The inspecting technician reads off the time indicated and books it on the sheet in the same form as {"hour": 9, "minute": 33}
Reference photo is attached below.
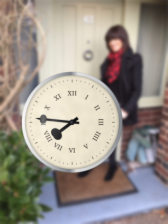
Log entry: {"hour": 7, "minute": 46}
